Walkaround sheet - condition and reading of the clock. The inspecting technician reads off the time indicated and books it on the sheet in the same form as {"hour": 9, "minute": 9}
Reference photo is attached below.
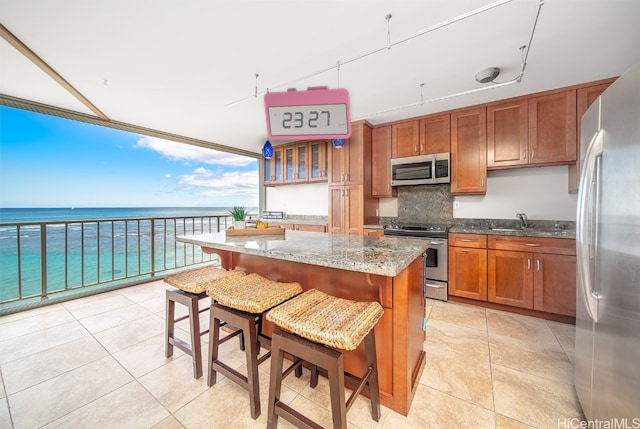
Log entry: {"hour": 23, "minute": 27}
